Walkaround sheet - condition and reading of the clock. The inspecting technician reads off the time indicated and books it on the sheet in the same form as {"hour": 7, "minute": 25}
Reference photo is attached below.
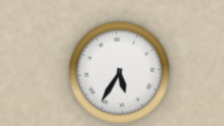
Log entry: {"hour": 5, "minute": 36}
